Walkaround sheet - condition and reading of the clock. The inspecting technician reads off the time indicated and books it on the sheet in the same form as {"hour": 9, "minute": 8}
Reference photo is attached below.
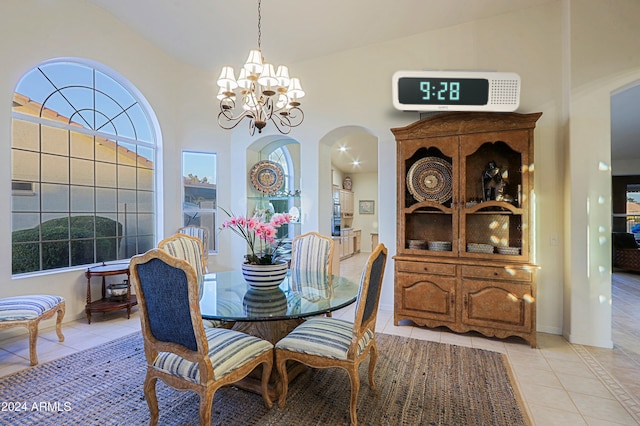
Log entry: {"hour": 9, "minute": 28}
